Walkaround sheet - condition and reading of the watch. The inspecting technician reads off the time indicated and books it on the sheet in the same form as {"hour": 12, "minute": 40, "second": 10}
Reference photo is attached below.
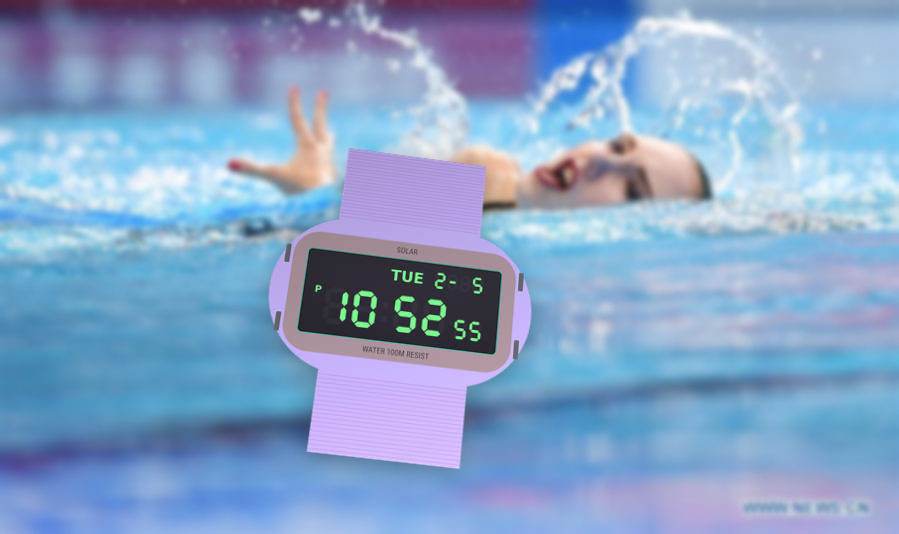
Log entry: {"hour": 10, "minute": 52, "second": 55}
